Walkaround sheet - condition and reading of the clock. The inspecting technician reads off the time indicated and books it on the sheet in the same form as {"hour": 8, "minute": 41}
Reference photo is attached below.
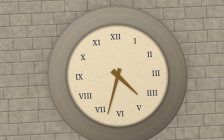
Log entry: {"hour": 4, "minute": 33}
